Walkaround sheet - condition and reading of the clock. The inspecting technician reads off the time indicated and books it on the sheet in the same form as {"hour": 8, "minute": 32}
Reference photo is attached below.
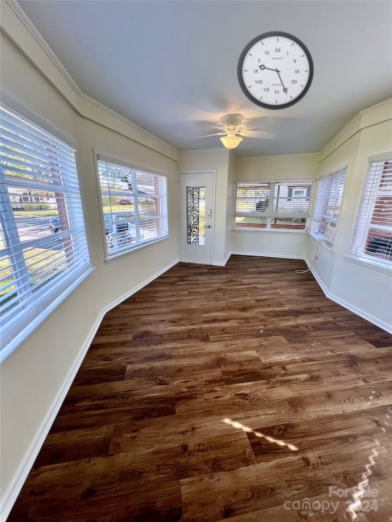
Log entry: {"hour": 9, "minute": 26}
